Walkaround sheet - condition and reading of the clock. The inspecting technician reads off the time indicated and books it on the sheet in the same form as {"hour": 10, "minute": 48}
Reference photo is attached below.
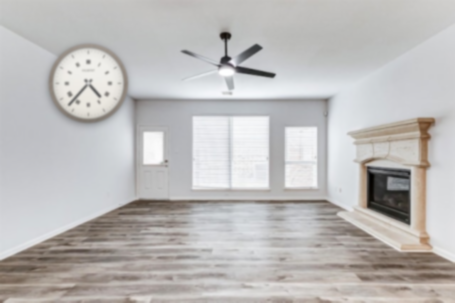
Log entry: {"hour": 4, "minute": 37}
